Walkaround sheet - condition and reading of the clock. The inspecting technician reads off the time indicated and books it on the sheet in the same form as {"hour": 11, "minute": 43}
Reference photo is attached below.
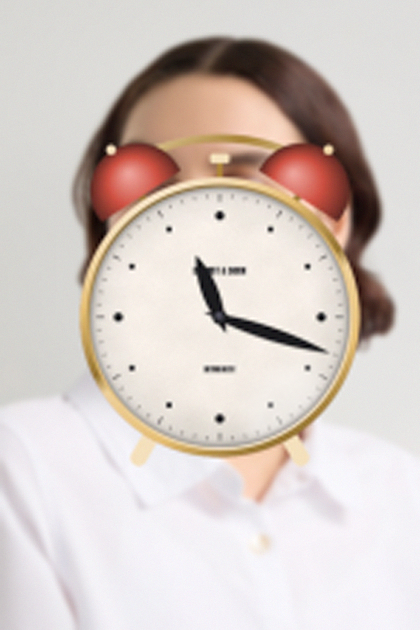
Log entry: {"hour": 11, "minute": 18}
